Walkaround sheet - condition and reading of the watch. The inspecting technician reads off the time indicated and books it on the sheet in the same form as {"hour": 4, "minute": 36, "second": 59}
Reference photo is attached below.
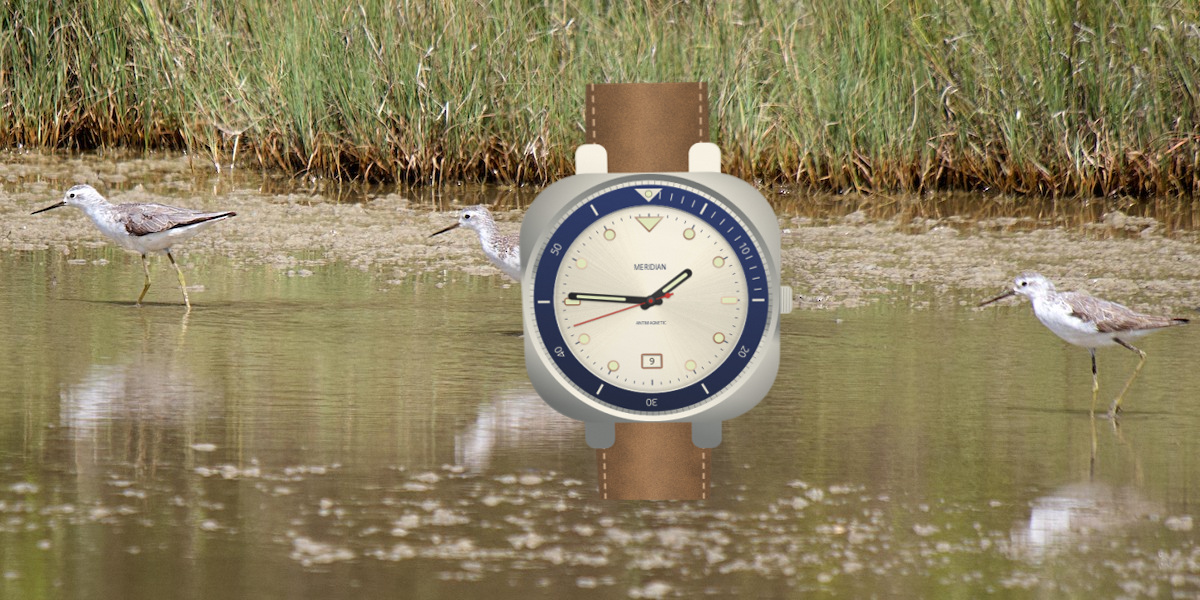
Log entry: {"hour": 1, "minute": 45, "second": 42}
